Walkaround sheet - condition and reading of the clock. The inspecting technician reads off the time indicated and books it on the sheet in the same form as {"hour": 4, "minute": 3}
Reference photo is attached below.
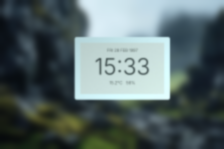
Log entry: {"hour": 15, "minute": 33}
